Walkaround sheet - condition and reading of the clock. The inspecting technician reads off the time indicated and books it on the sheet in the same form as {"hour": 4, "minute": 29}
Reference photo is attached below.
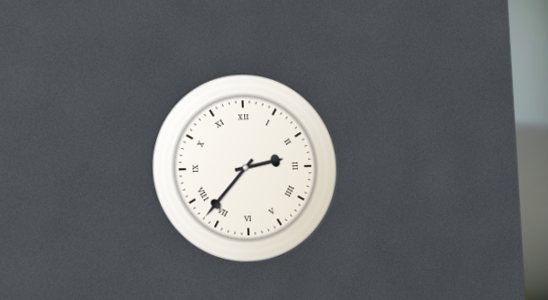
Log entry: {"hour": 2, "minute": 37}
